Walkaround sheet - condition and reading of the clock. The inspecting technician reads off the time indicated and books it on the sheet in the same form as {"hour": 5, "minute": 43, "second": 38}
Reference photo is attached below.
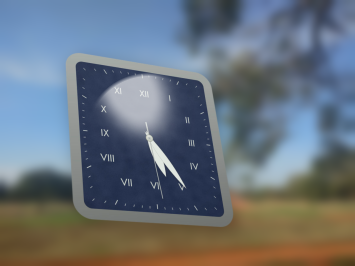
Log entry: {"hour": 5, "minute": 24, "second": 29}
